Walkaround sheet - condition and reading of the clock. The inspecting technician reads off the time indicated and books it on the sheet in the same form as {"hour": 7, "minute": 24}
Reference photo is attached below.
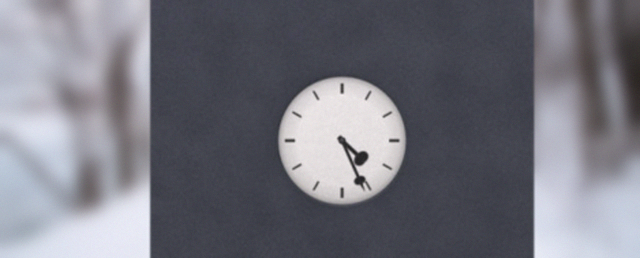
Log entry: {"hour": 4, "minute": 26}
